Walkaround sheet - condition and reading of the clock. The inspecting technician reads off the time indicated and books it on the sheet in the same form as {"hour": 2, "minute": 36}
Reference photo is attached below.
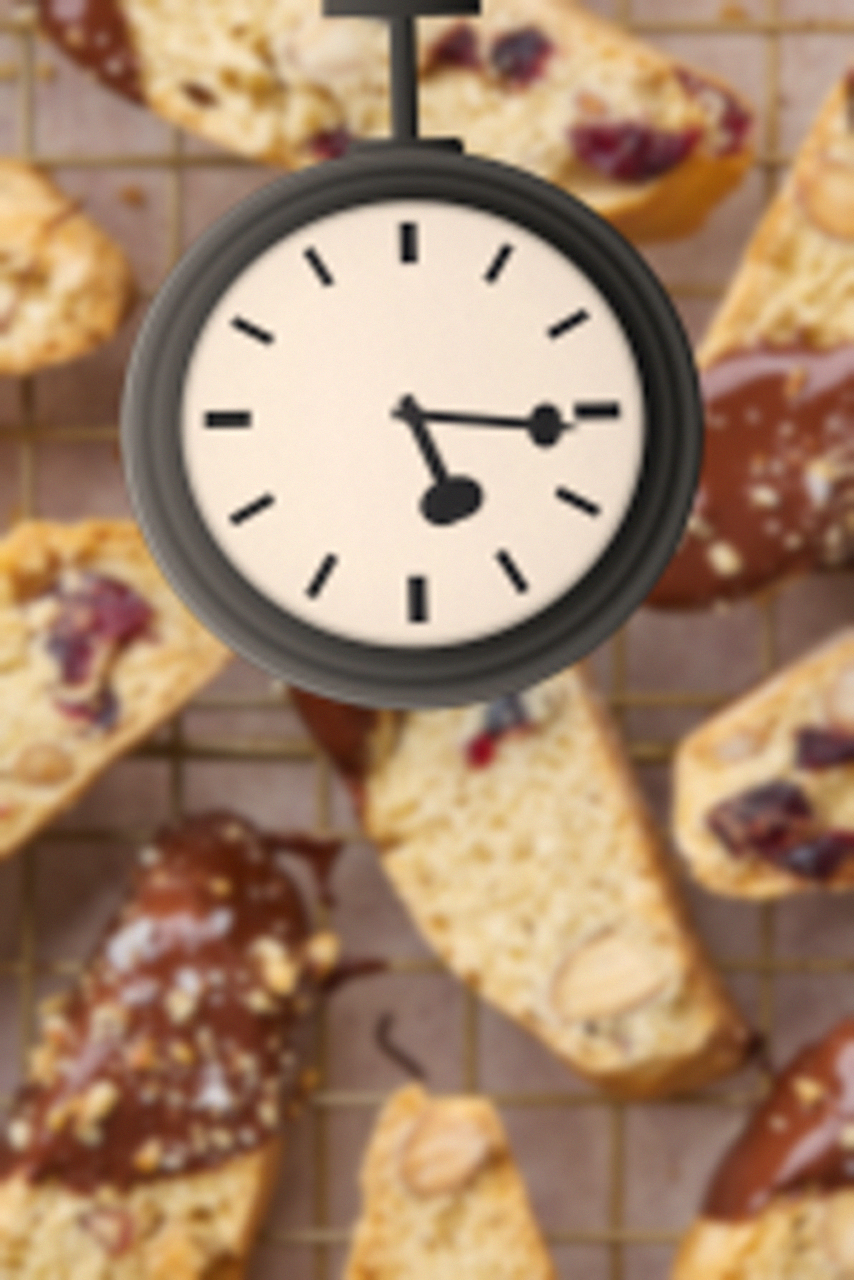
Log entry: {"hour": 5, "minute": 16}
